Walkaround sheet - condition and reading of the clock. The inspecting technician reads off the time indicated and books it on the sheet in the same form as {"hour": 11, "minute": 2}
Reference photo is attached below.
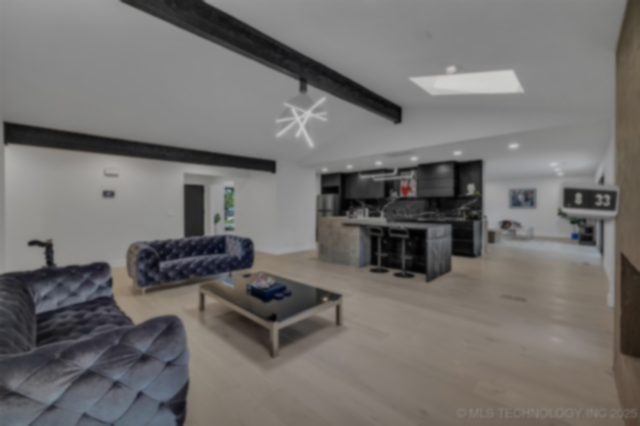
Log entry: {"hour": 8, "minute": 33}
